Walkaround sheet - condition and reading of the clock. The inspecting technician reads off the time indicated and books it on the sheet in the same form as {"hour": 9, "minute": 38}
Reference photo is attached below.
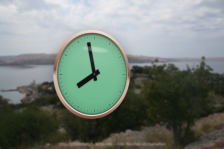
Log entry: {"hour": 7, "minute": 58}
